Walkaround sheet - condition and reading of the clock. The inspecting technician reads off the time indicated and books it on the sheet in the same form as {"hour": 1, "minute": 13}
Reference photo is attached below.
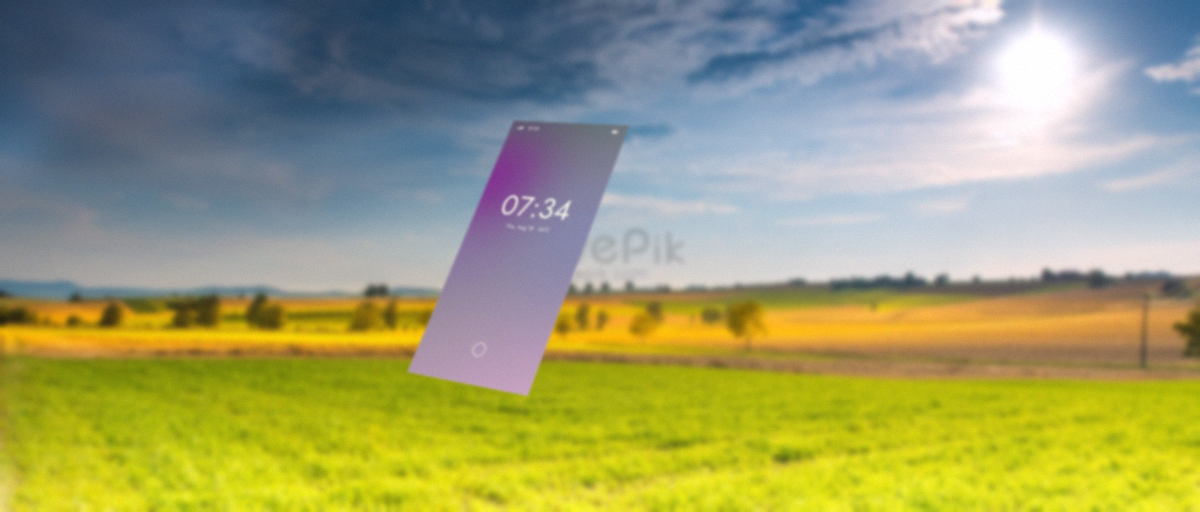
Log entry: {"hour": 7, "minute": 34}
